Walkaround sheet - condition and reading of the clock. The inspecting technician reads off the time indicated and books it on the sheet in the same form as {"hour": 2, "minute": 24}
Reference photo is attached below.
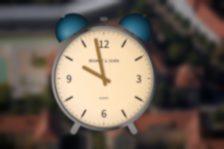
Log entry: {"hour": 9, "minute": 58}
